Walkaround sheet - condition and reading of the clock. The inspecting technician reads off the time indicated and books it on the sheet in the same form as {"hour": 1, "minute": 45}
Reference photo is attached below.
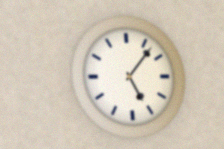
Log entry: {"hour": 5, "minute": 7}
